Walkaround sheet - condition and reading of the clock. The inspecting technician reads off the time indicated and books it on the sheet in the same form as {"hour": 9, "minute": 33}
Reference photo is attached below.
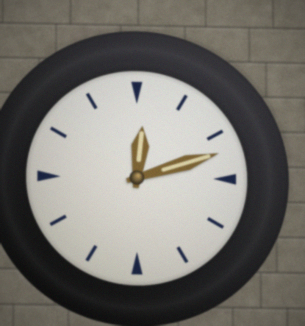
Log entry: {"hour": 12, "minute": 12}
